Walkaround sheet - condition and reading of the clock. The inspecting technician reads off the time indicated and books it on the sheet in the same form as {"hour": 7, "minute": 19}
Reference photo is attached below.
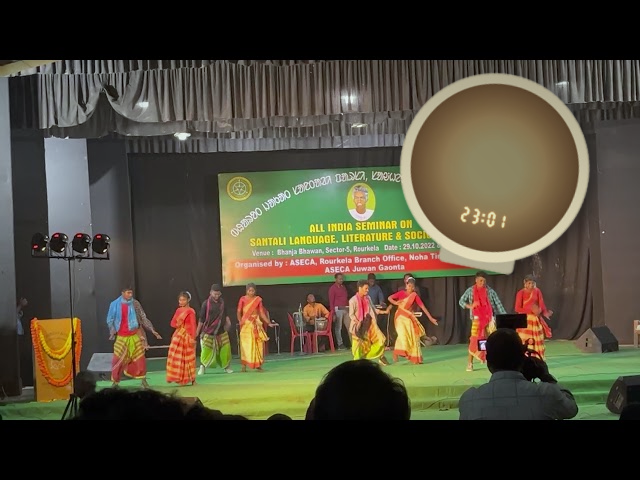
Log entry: {"hour": 23, "minute": 1}
